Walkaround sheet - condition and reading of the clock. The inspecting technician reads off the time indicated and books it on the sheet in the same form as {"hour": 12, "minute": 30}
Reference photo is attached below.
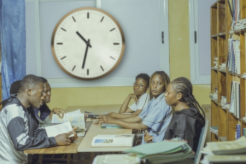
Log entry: {"hour": 10, "minute": 32}
